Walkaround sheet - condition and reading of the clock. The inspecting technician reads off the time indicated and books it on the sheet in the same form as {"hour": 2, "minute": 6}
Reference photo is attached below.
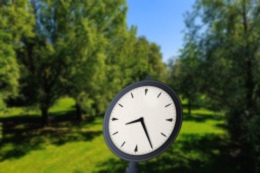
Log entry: {"hour": 8, "minute": 25}
